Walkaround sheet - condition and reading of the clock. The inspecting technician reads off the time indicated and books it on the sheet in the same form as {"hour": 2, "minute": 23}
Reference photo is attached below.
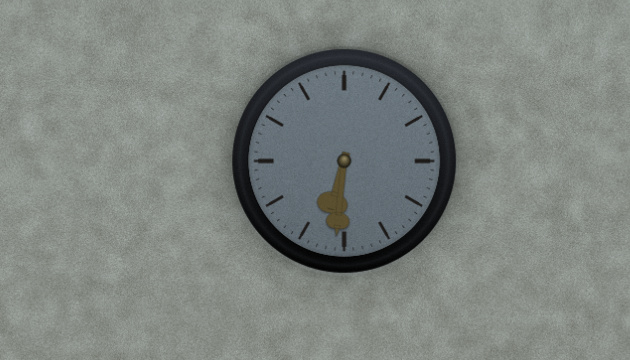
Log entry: {"hour": 6, "minute": 31}
